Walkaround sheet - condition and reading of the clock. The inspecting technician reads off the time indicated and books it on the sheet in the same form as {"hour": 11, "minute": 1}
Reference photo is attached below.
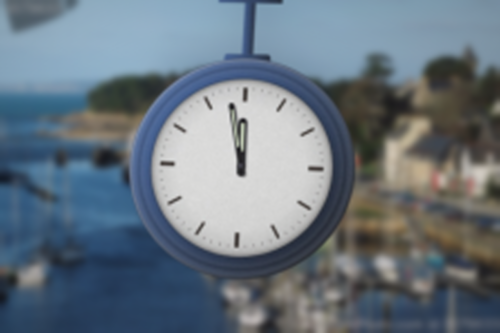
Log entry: {"hour": 11, "minute": 58}
